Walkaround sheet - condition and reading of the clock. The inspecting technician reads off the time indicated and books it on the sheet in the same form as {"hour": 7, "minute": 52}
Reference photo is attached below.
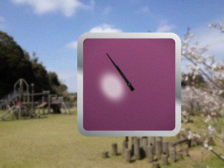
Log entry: {"hour": 10, "minute": 54}
